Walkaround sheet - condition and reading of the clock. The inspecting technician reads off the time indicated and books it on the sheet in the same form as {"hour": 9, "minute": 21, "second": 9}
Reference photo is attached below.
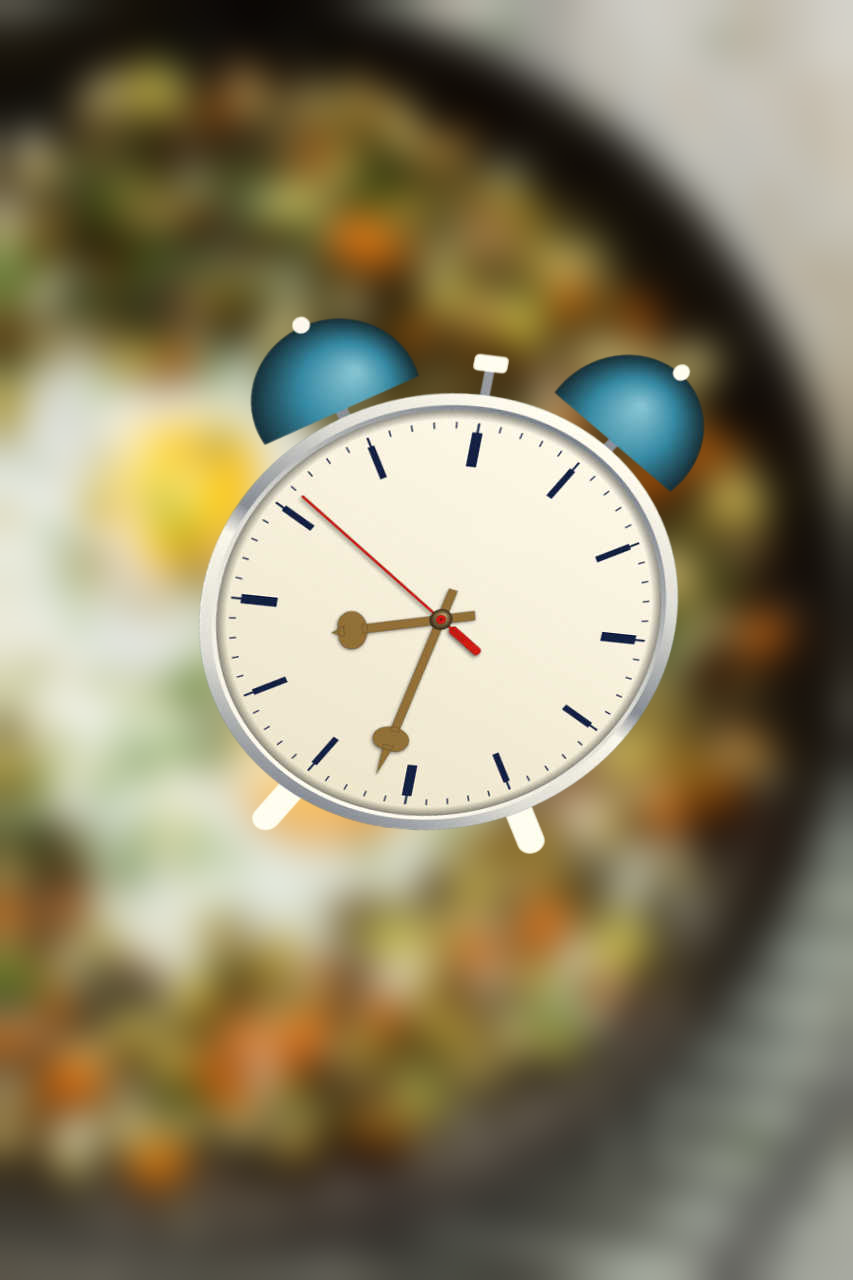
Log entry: {"hour": 8, "minute": 31, "second": 51}
